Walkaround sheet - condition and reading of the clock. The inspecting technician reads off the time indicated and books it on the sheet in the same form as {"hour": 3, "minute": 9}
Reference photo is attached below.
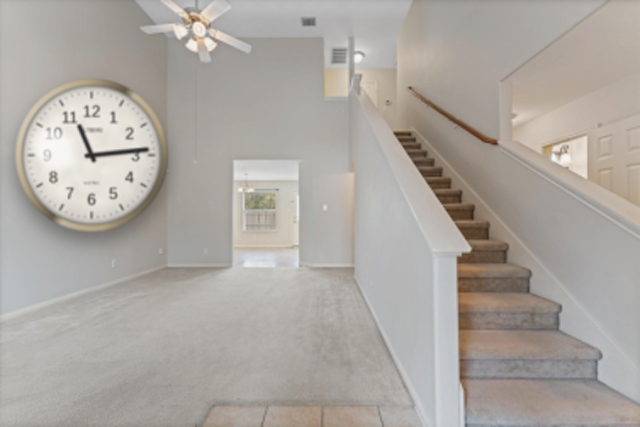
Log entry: {"hour": 11, "minute": 14}
